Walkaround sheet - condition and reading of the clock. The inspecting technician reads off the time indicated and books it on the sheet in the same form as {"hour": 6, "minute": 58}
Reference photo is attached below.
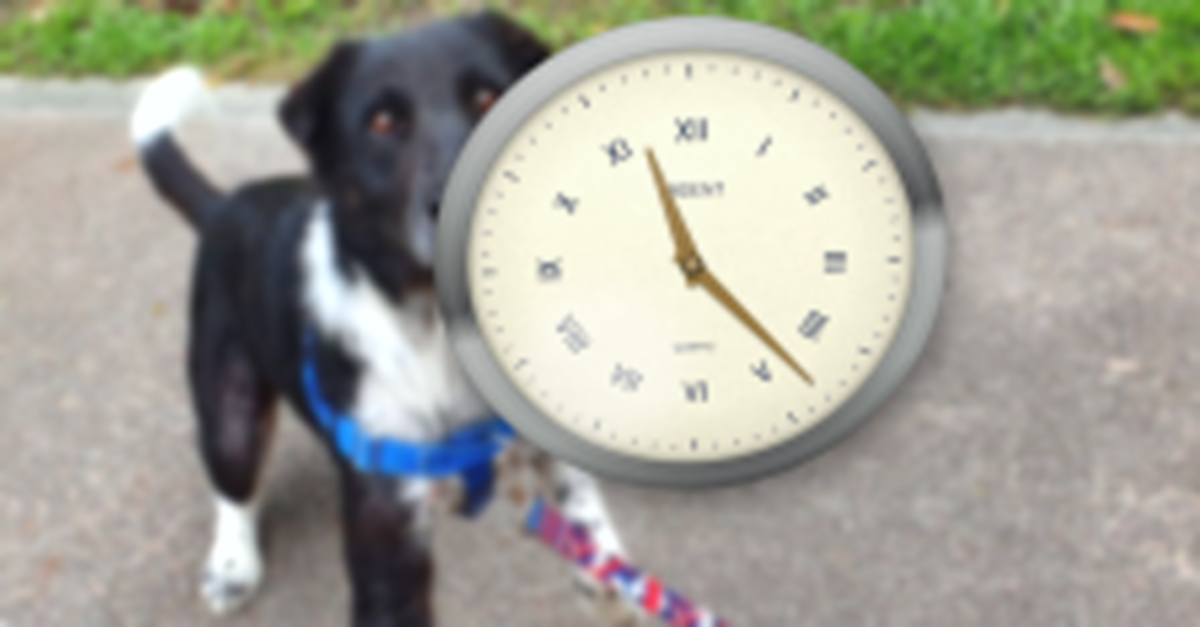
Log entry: {"hour": 11, "minute": 23}
